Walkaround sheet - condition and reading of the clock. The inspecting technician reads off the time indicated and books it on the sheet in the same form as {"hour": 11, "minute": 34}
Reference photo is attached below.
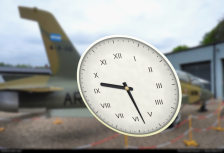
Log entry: {"hour": 9, "minute": 28}
